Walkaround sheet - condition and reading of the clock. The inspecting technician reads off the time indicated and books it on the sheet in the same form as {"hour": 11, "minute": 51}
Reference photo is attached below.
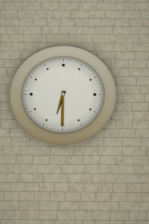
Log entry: {"hour": 6, "minute": 30}
